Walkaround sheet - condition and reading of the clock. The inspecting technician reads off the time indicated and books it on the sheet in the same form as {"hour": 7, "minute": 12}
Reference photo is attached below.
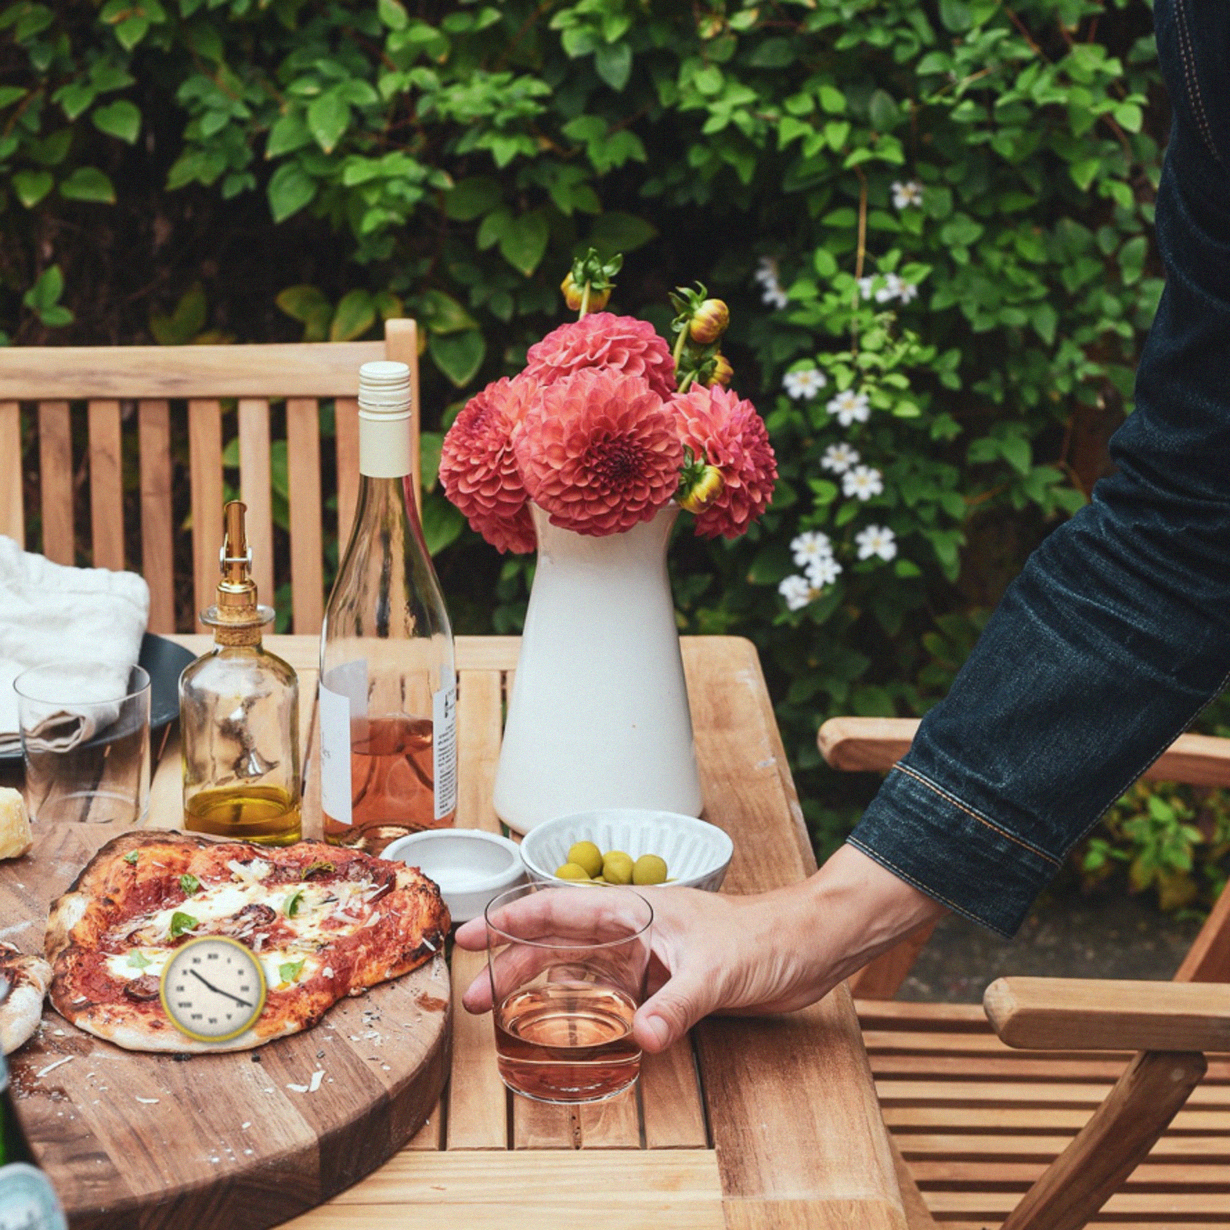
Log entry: {"hour": 10, "minute": 19}
